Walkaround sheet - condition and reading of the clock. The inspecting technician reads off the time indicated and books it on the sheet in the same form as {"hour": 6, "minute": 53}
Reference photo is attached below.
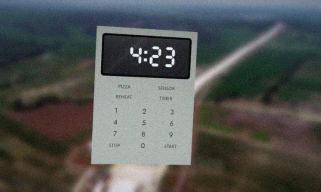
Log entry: {"hour": 4, "minute": 23}
